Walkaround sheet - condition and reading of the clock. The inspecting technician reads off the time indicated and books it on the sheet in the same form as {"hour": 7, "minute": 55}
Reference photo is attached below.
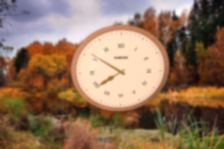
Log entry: {"hour": 7, "minute": 51}
